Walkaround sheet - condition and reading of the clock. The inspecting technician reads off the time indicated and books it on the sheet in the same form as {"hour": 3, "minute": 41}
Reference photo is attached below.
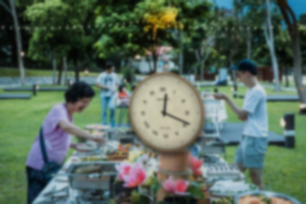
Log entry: {"hour": 12, "minute": 19}
